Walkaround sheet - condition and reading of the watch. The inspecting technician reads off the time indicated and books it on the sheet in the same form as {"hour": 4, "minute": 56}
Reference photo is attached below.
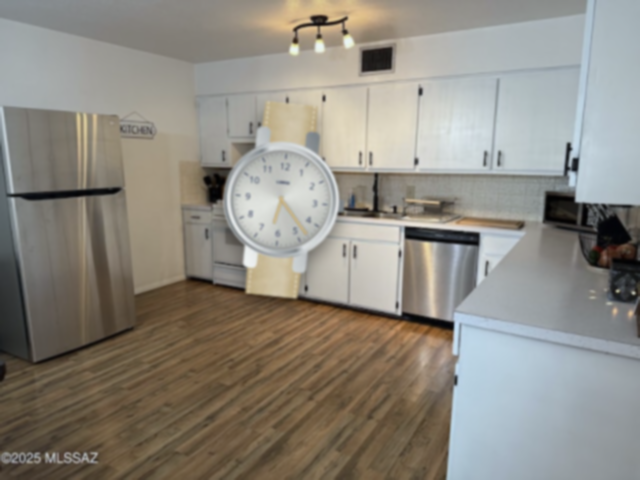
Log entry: {"hour": 6, "minute": 23}
